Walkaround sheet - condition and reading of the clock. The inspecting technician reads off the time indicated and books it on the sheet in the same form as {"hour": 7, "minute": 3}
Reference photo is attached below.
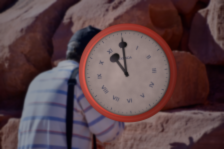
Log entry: {"hour": 11, "minute": 0}
